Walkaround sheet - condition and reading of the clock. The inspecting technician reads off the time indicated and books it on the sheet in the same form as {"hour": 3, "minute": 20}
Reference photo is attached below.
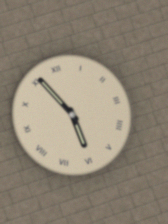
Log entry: {"hour": 5, "minute": 56}
